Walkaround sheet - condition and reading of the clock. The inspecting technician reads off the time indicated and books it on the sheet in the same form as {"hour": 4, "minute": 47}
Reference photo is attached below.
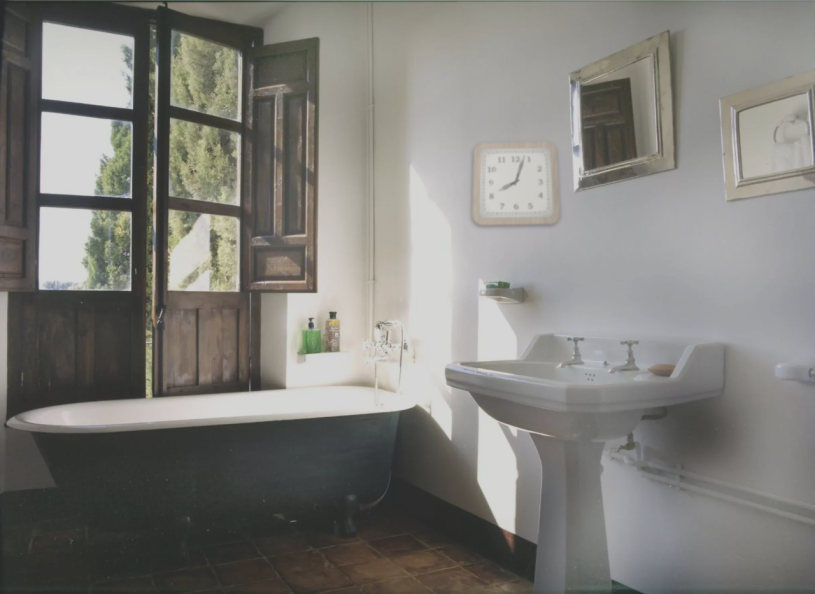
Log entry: {"hour": 8, "minute": 3}
